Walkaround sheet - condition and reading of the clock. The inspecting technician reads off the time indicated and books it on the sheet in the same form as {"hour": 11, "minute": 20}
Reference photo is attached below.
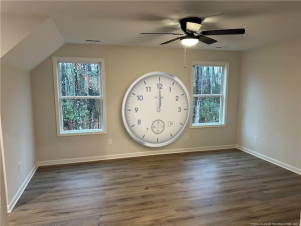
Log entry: {"hour": 12, "minute": 0}
